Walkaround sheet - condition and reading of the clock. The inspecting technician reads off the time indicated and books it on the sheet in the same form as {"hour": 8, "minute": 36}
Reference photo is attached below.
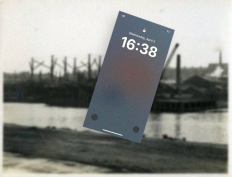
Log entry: {"hour": 16, "minute": 38}
